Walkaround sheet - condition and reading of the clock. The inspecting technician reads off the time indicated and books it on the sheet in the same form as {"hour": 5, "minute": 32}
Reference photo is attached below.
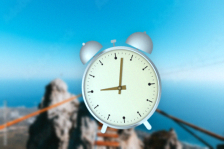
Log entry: {"hour": 9, "minute": 2}
